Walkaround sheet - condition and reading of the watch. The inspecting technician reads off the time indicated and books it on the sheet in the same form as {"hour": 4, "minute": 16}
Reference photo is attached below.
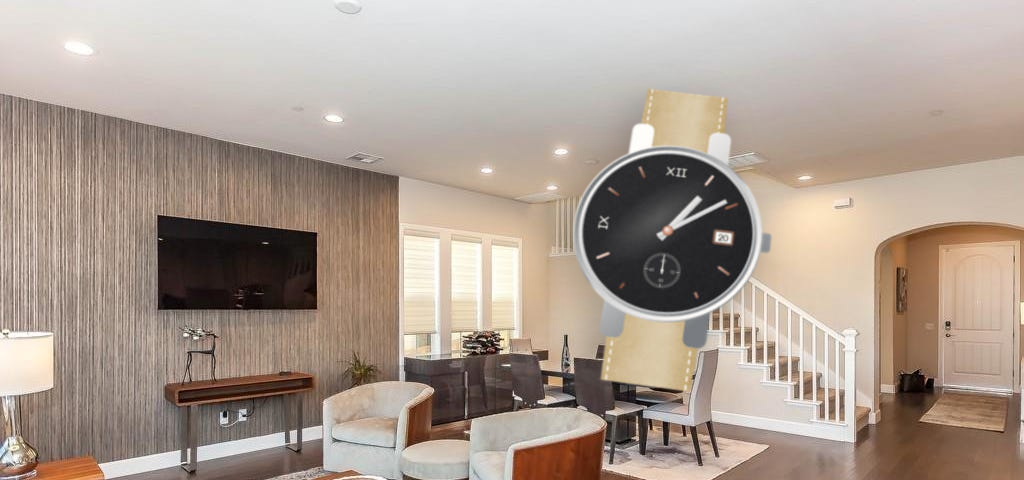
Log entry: {"hour": 1, "minute": 9}
